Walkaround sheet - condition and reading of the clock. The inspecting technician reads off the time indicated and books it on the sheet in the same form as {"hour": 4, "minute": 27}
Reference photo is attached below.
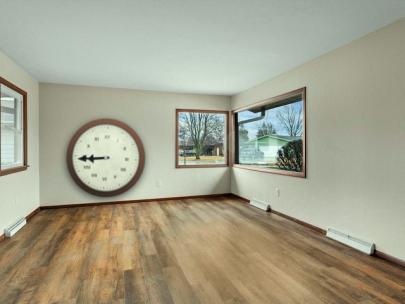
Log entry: {"hour": 8, "minute": 44}
